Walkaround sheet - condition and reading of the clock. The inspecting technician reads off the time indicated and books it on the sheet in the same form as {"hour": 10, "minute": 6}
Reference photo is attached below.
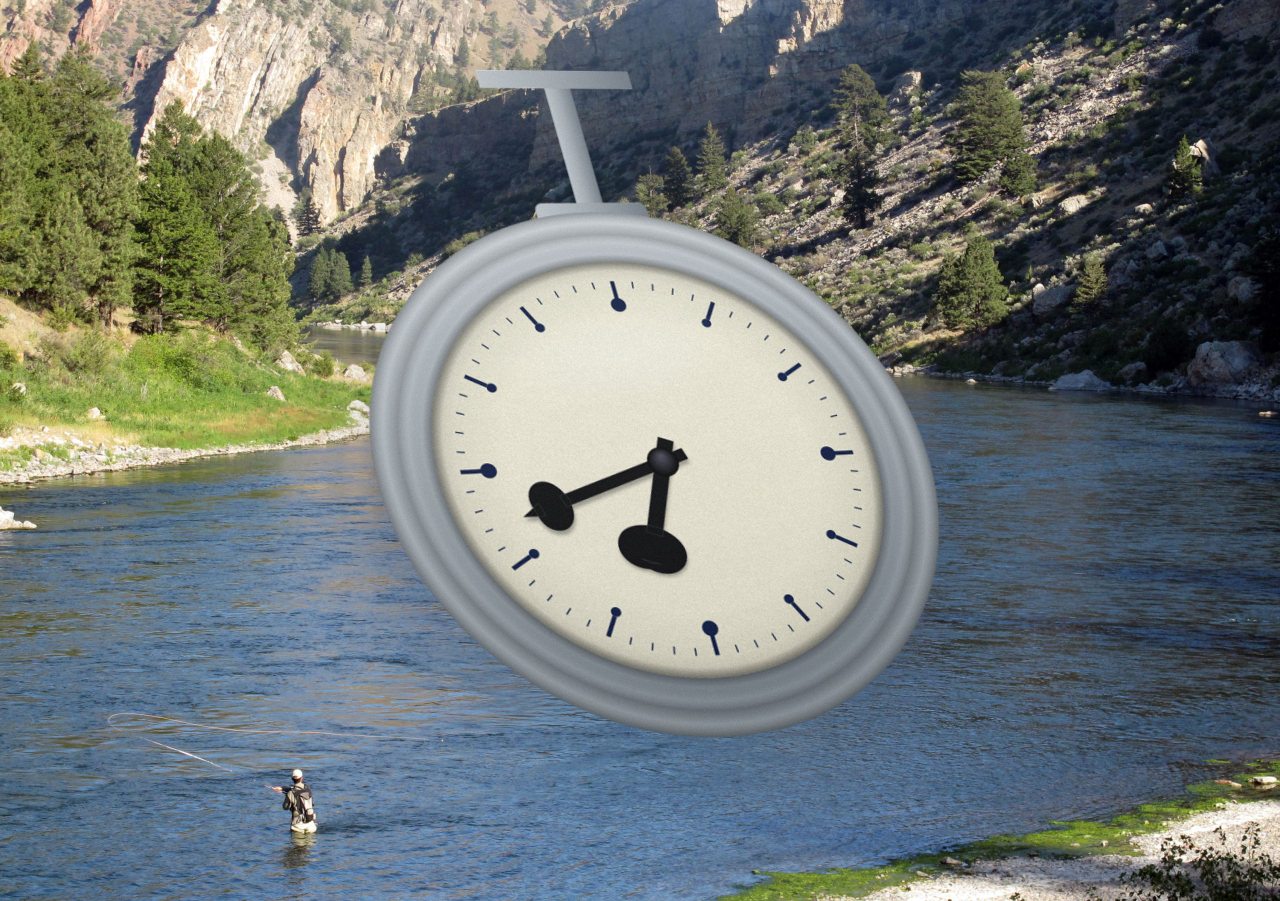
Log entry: {"hour": 6, "minute": 42}
